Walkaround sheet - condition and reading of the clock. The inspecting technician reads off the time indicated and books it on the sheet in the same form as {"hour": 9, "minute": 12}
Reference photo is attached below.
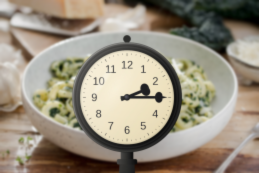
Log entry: {"hour": 2, "minute": 15}
